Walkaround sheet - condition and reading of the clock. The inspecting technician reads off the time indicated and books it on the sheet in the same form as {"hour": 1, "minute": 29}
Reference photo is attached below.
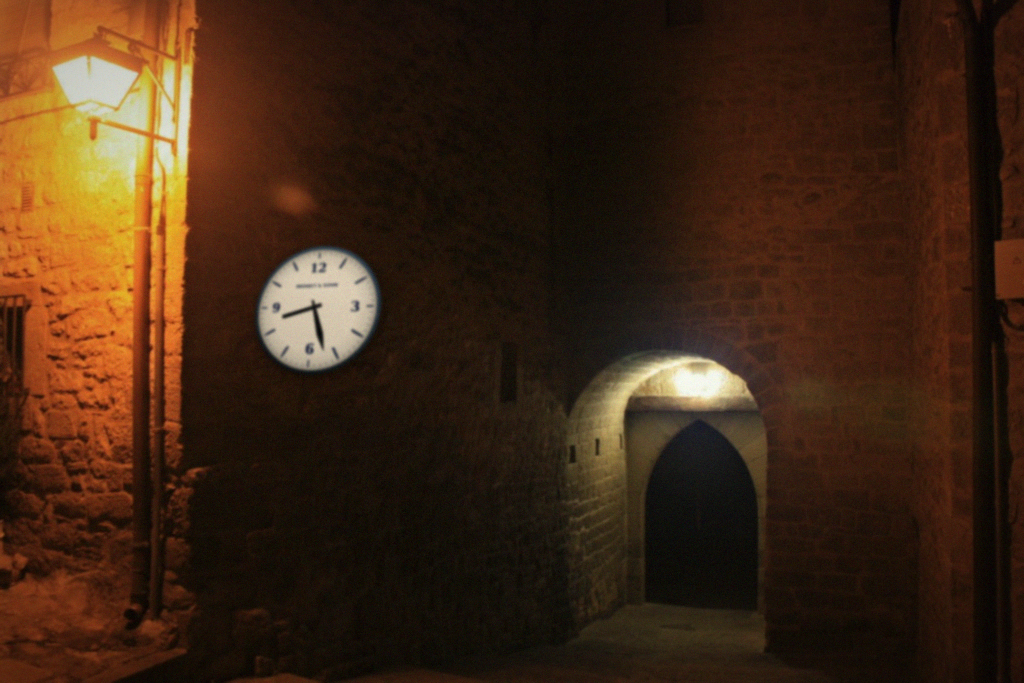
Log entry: {"hour": 8, "minute": 27}
